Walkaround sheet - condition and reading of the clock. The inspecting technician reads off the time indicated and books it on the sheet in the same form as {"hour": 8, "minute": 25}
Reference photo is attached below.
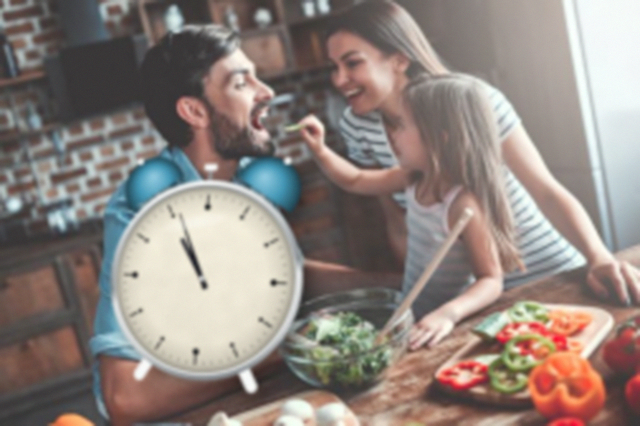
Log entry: {"hour": 10, "minute": 56}
